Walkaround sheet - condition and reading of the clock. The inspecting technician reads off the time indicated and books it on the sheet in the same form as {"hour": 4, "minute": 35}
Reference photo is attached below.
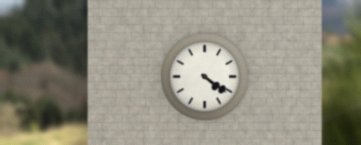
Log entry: {"hour": 4, "minute": 21}
